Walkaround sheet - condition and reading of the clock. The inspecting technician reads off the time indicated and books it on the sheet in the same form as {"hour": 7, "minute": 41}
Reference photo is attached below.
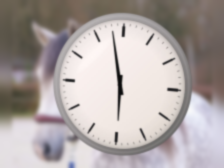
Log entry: {"hour": 5, "minute": 58}
